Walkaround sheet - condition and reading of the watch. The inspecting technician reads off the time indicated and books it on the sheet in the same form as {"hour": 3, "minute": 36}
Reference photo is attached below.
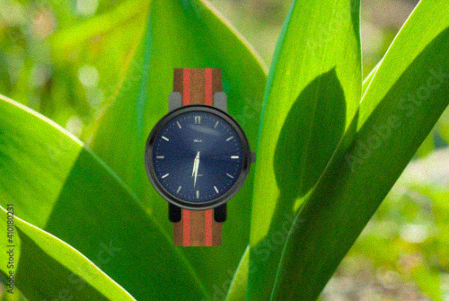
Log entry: {"hour": 6, "minute": 31}
